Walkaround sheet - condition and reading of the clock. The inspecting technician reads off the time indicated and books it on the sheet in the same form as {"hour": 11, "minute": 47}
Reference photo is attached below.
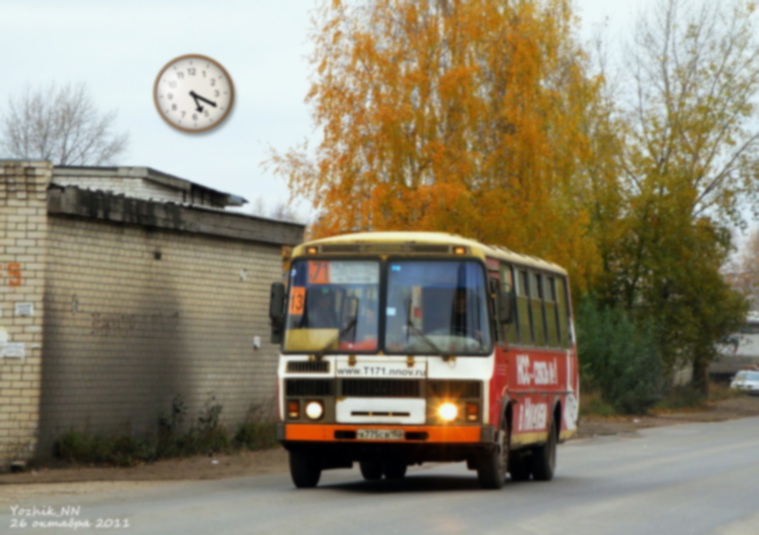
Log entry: {"hour": 5, "minute": 20}
